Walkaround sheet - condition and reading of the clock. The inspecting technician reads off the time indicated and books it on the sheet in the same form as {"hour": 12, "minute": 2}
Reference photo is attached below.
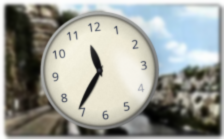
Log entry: {"hour": 11, "minute": 36}
